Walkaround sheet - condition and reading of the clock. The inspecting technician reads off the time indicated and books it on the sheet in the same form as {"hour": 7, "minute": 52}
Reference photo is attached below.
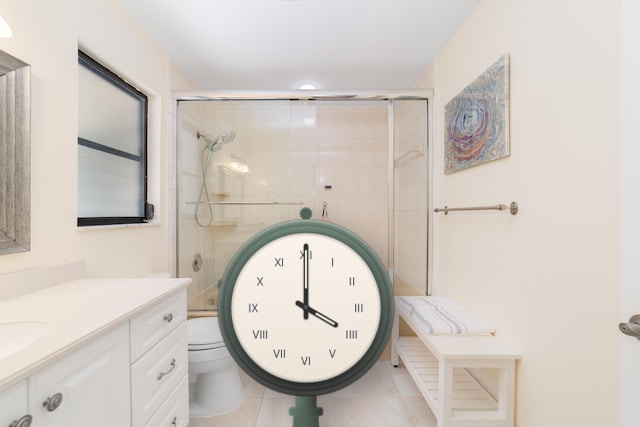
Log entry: {"hour": 4, "minute": 0}
